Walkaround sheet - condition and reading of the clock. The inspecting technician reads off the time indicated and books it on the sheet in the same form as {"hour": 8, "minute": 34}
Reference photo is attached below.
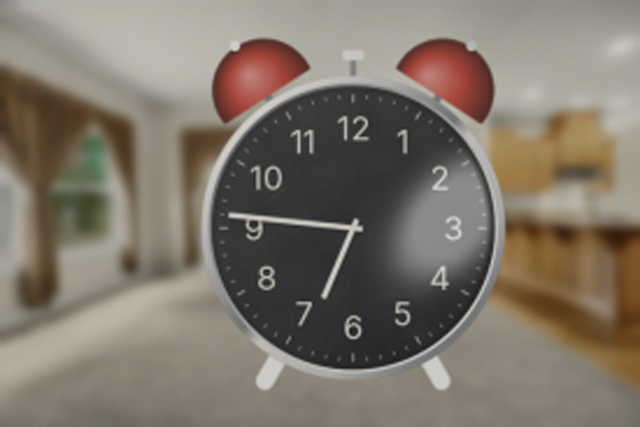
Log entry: {"hour": 6, "minute": 46}
